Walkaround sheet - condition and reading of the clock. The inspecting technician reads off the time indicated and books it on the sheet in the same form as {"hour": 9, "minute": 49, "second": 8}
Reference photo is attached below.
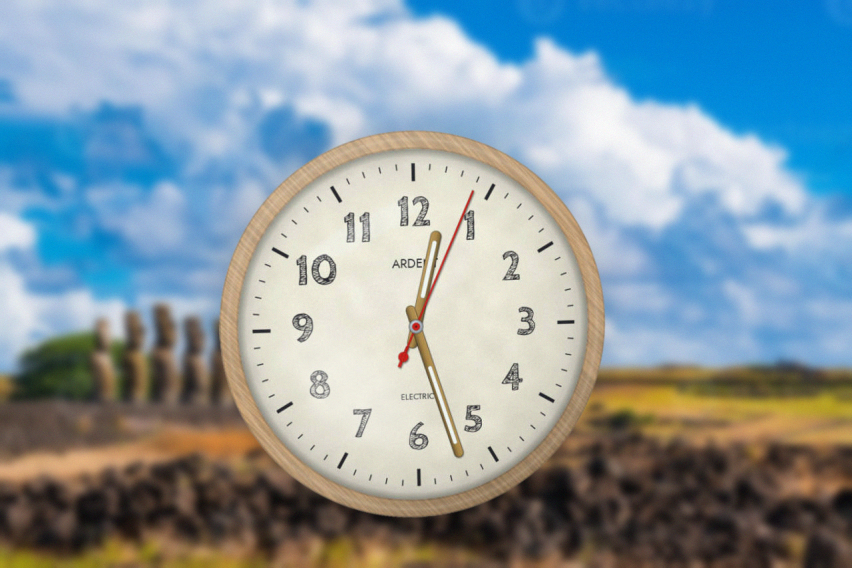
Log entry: {"hour": 12, "minute": 27, "second": 4}
